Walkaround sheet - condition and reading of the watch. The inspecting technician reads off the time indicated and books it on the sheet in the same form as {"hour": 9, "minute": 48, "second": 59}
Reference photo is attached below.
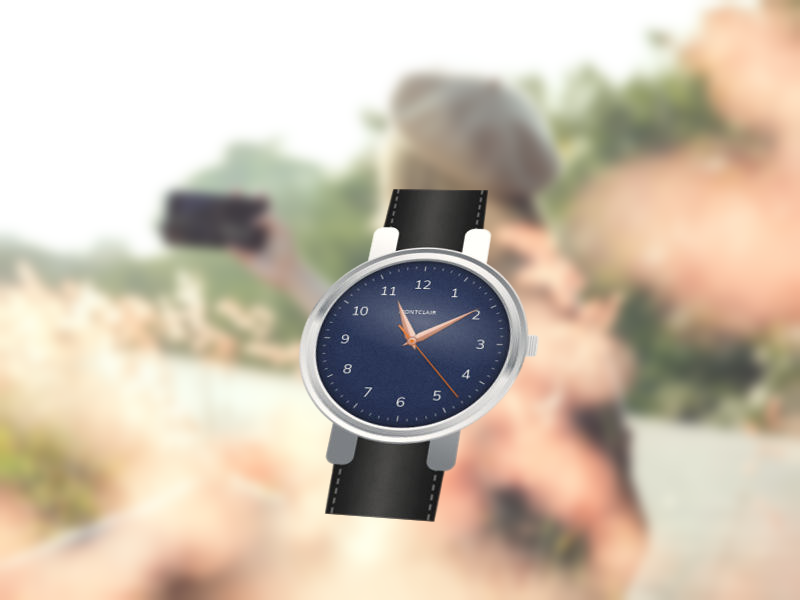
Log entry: {"hour": 11, "minute": 9, "second": 23}
